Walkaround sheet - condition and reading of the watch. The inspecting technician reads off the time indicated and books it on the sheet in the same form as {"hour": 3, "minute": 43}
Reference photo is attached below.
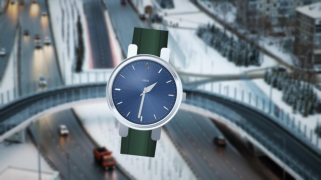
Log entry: {"hour": 1, "minute": 31}
